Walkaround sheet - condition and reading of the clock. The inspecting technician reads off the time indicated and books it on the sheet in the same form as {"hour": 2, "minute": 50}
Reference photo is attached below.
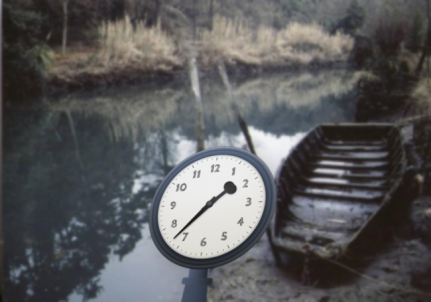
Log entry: {"hour": 1, "minute": 37}
